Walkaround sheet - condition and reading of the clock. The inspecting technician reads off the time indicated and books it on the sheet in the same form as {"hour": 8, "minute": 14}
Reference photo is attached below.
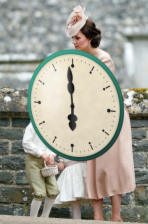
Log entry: {"hour": 5, "minute": 59}
